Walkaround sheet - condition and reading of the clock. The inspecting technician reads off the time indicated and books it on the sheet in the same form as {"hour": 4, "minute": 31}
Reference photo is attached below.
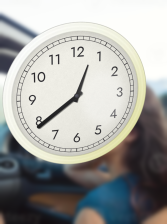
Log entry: {"hour": 12, "minute": 39}
